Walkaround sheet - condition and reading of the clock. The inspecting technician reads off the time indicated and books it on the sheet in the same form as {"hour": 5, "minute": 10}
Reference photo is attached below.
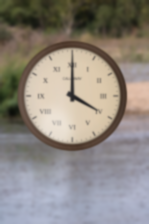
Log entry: {"hour": 4, "minute": 0}
